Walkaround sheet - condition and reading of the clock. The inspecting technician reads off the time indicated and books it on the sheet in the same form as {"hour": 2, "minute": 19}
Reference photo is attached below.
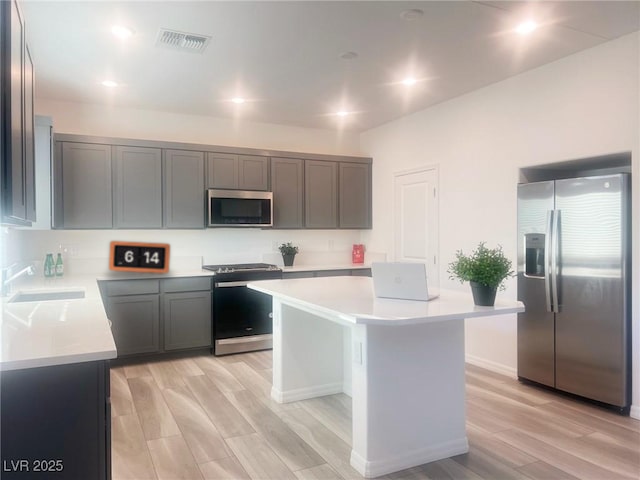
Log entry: {"hour": 6, "minute": 14}
